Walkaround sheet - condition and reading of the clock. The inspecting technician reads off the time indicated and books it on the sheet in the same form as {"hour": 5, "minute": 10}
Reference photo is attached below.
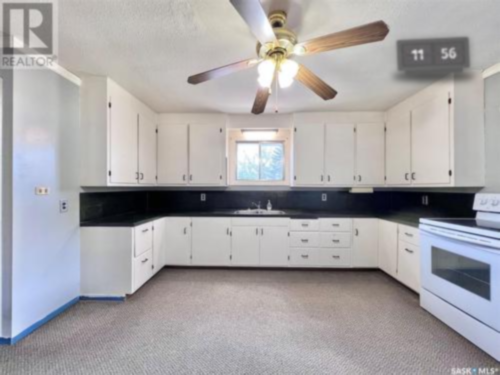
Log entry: {"hour": 11, "minute": 56}
